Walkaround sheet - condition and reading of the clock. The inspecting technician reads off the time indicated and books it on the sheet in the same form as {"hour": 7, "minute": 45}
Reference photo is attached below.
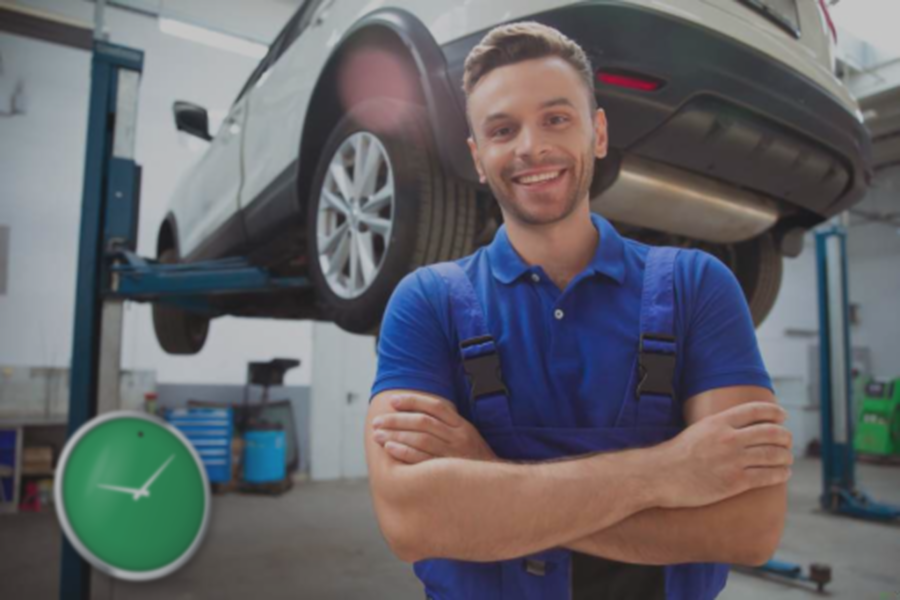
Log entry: {"hour": 9, "minute": 7}
